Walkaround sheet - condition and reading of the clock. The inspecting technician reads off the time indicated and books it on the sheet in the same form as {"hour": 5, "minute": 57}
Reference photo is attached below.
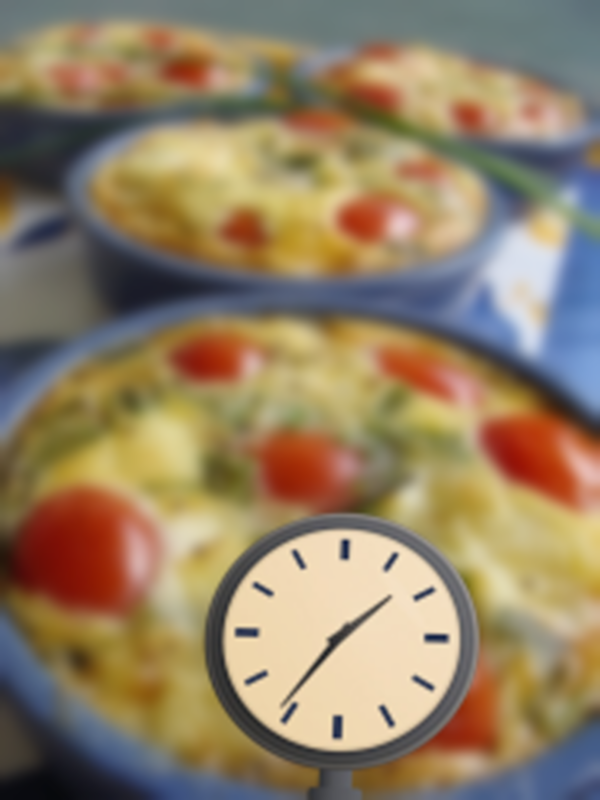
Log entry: {"hour": 1, "minute": 36}
